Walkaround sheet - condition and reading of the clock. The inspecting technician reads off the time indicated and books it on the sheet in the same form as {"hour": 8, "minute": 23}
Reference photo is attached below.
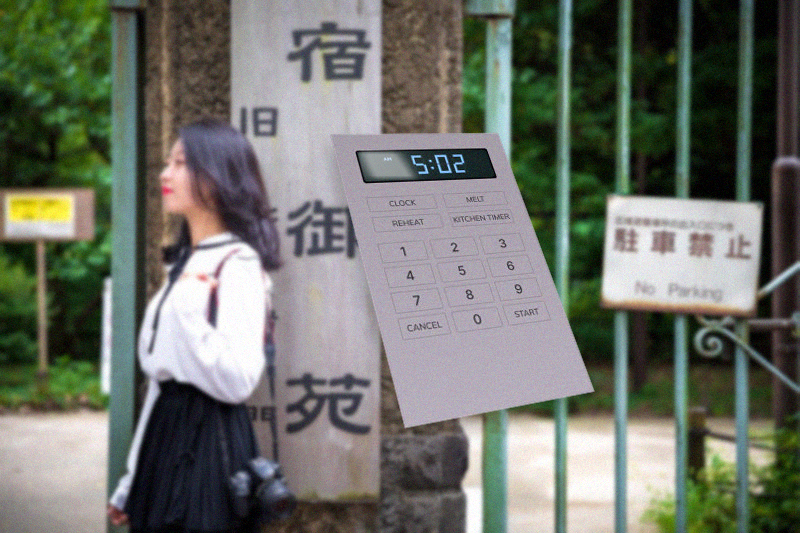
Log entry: {"hour": 5, "minute": 2}
